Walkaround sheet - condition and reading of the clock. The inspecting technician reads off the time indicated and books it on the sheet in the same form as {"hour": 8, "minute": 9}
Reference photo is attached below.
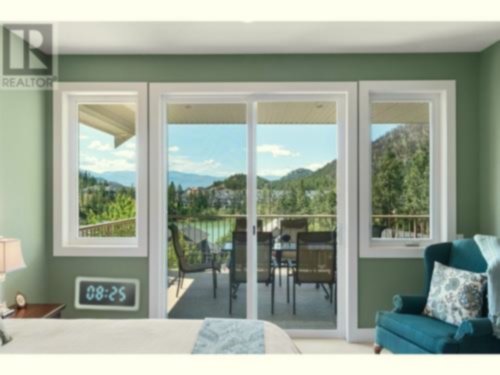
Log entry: {"hour": 8, "minute": 25}
